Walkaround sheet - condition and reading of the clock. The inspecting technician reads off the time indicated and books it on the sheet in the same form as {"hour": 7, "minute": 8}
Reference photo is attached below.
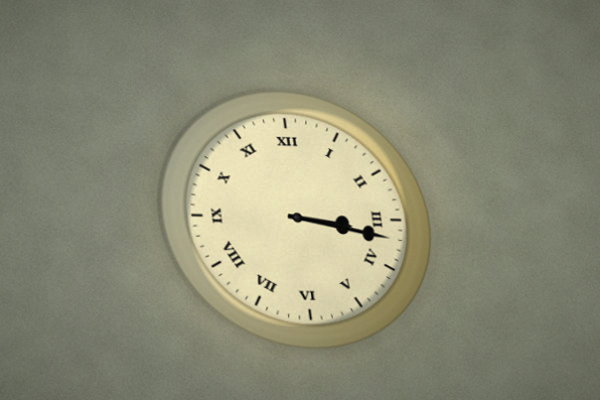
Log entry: {"hour": 3, "minute": 17}
